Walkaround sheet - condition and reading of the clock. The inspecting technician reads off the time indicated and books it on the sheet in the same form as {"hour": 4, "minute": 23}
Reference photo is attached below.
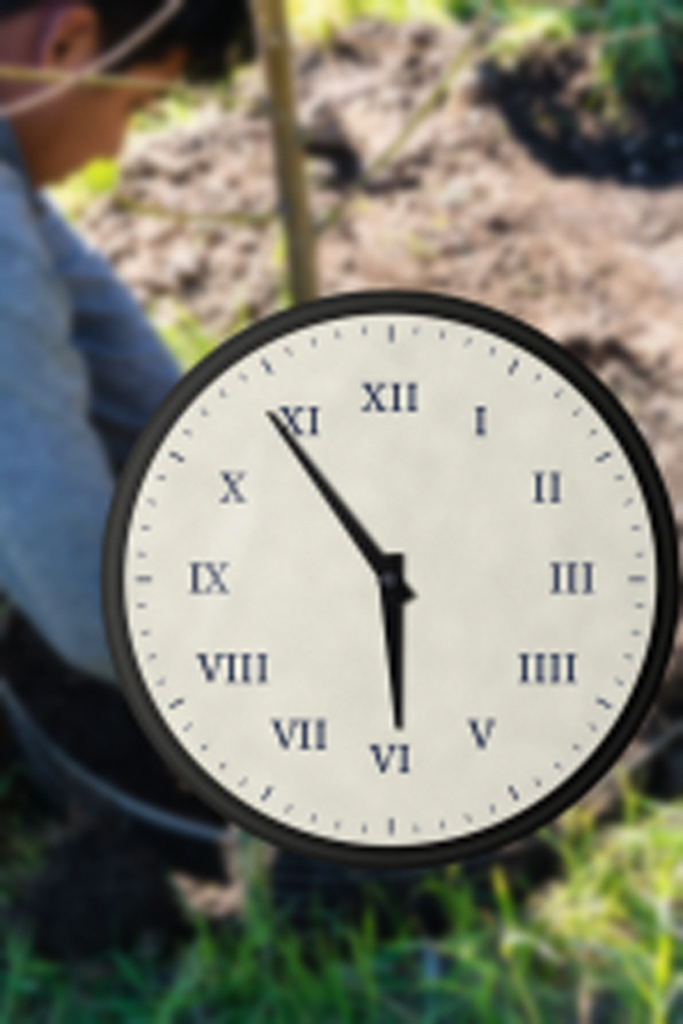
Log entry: {"hour": 5, "minute": 54}
